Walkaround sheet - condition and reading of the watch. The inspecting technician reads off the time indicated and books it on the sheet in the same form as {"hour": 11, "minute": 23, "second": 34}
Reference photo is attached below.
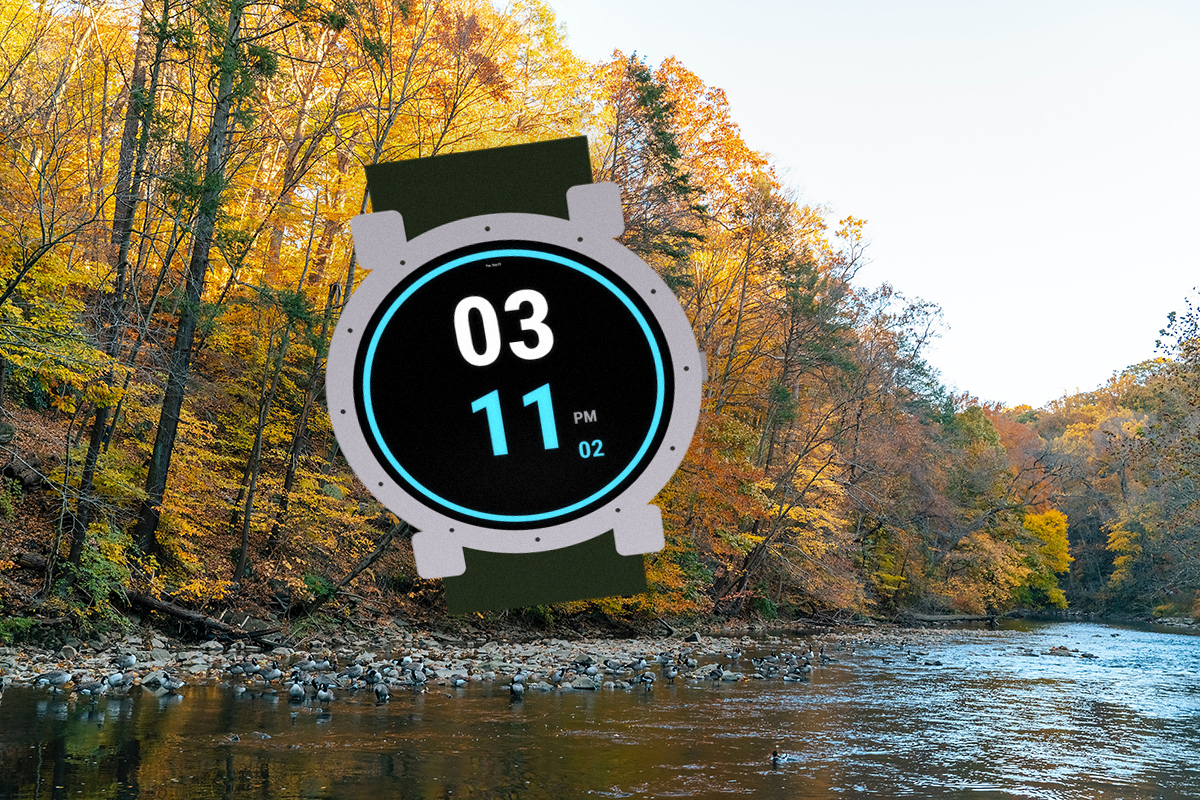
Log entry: {"hour": 3, "minute": 11, "second": 2}
